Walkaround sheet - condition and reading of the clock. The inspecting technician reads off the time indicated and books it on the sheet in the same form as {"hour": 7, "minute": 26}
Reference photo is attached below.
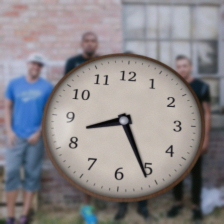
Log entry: {"hour": 8, "minute": 26}
